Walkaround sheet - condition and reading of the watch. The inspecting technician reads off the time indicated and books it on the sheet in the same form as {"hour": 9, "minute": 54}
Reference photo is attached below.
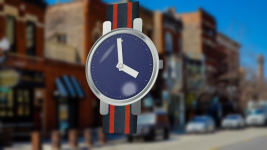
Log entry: {"hour": 3, "minute": 59}
